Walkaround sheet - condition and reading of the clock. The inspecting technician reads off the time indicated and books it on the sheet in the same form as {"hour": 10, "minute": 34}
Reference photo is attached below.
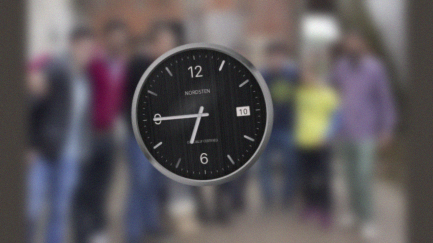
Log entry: {"hour": 6, "minute": 45}
